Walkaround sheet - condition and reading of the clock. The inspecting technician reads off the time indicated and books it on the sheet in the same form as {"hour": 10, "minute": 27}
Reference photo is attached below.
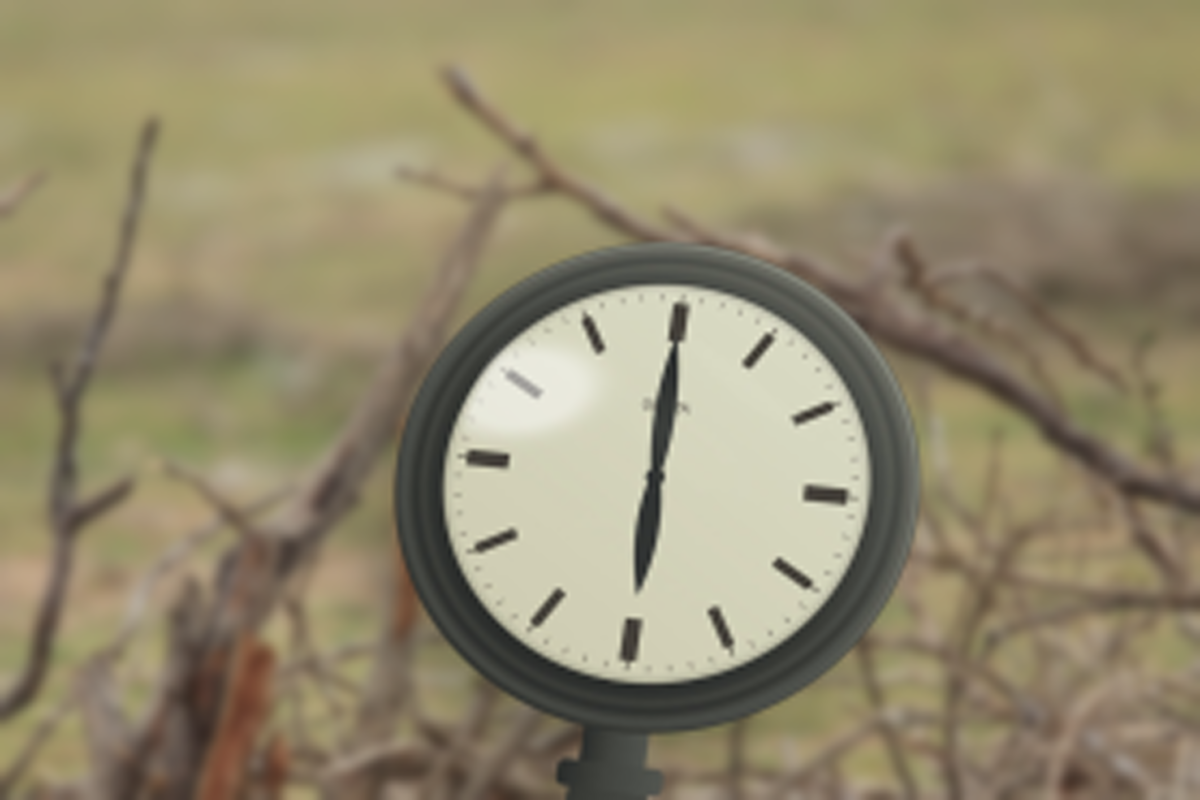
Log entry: {"hour": 6, "minute": 0}
